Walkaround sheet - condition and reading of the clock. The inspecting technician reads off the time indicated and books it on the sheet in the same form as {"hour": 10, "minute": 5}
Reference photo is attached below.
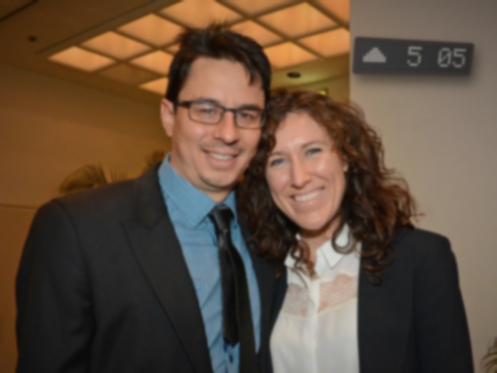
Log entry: {"hour": 5, "minute": 5}
